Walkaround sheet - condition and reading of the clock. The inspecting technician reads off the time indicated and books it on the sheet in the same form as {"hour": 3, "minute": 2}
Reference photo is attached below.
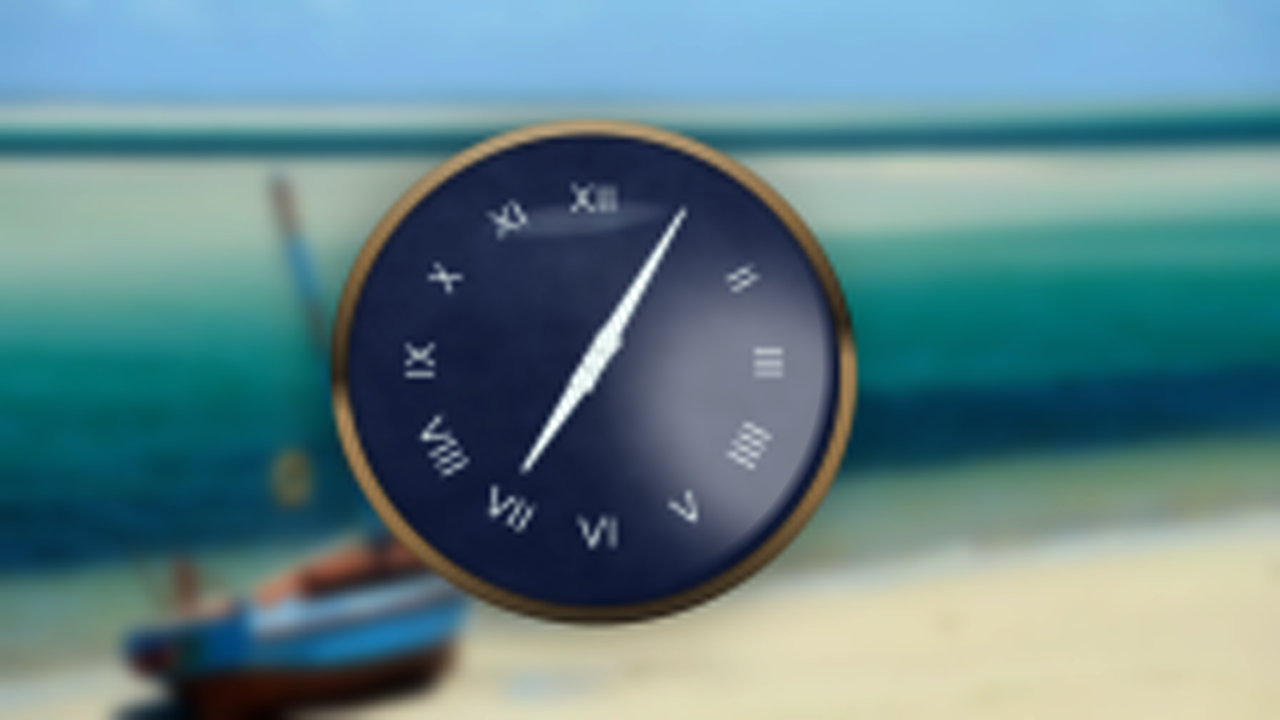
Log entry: {"hour": 7, "minute": 5}
